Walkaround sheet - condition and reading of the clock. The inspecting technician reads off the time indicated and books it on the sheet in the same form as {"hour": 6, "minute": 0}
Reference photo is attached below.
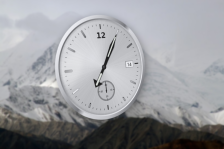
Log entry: {"hour": 7, "minute": 5}
